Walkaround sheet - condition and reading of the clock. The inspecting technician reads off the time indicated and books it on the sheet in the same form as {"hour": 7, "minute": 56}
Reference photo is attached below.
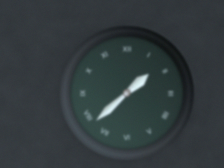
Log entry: {"hour": 1, "minute": 38}
